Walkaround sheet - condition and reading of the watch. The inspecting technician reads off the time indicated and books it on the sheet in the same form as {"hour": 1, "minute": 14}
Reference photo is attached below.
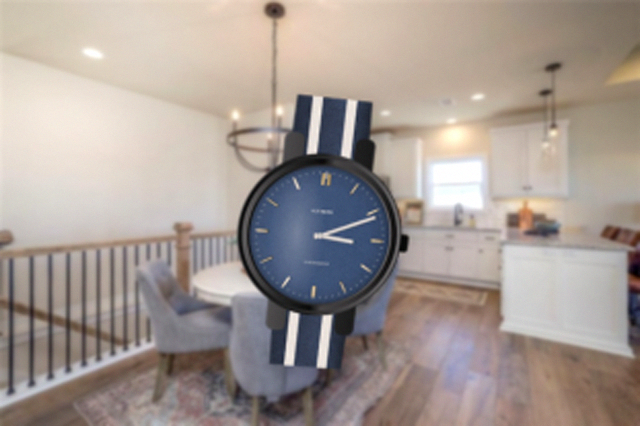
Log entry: {"hour": 3, "minute": 11}
